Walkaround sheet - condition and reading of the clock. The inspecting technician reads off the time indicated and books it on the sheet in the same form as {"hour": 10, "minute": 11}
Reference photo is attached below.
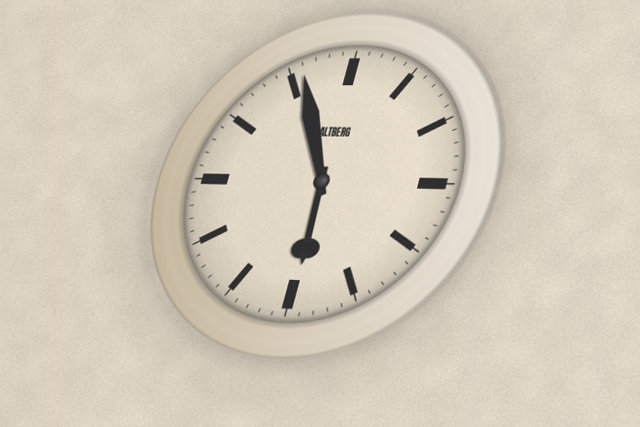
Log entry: {"hour": 5, "minute": 56}
